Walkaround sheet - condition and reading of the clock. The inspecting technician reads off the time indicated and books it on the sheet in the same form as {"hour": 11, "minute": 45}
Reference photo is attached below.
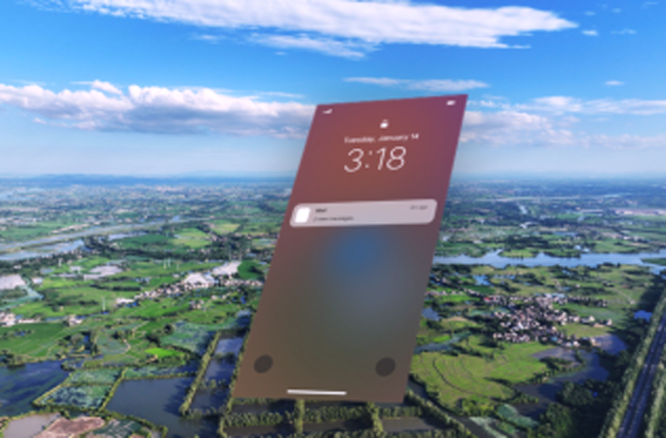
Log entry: {"hour": 3, "minute": 18}
